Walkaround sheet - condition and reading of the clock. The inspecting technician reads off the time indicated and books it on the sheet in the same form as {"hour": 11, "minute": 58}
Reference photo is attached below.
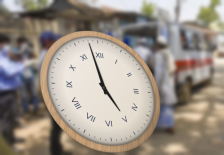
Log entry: {"hour": 4, "minute": 58}
